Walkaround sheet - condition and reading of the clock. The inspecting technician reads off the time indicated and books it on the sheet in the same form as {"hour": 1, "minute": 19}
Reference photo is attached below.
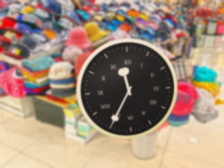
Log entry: {"hour": 11, "minute": 35}
